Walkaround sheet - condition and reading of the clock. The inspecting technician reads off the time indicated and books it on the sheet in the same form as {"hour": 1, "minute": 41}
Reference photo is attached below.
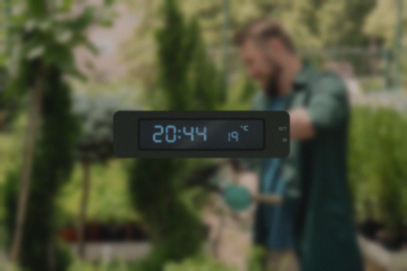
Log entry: {"hour": 20, "minute": 44}
